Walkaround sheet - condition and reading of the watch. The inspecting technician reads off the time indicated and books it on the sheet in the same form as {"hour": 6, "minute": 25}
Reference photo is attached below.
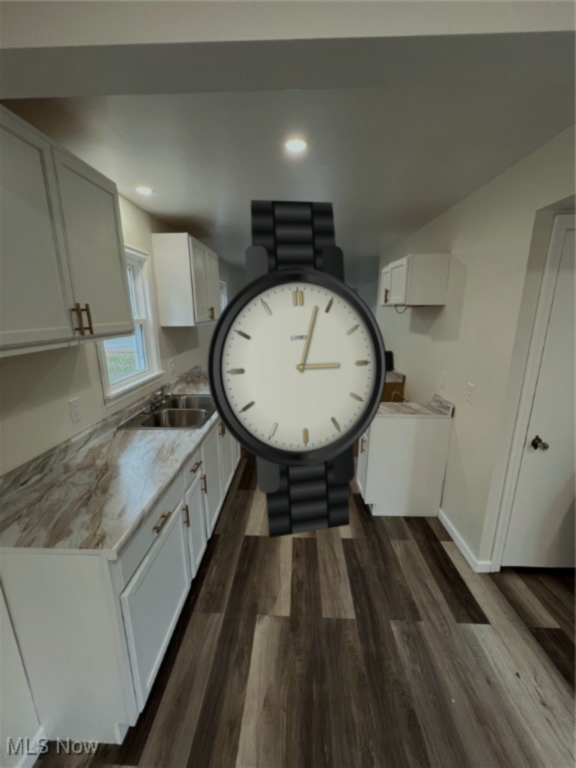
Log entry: {"hour": 3, "minute": 3}
